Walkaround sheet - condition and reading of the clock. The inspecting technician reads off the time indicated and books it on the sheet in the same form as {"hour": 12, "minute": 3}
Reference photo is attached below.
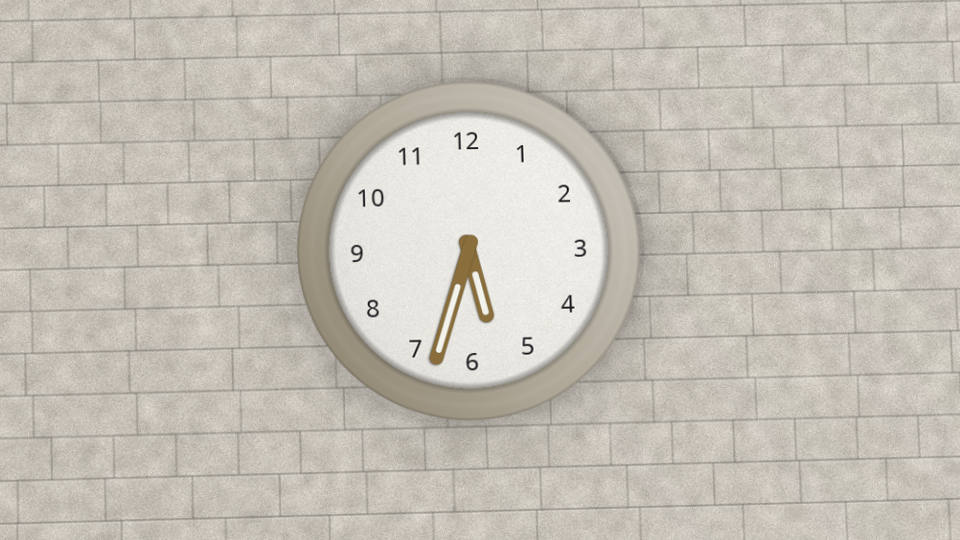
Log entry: {"hour": 5, "minute": 33}
